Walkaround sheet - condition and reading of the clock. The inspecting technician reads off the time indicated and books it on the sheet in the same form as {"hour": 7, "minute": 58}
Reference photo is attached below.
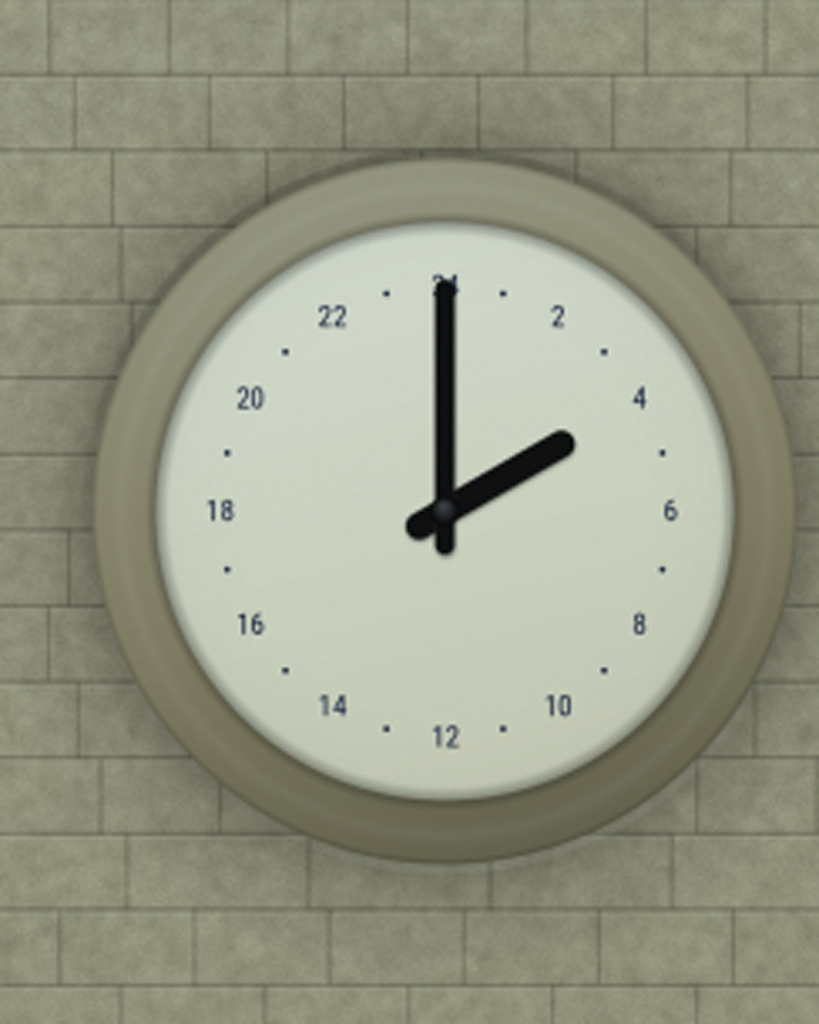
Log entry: {"hour": 4, "minute": 0}
